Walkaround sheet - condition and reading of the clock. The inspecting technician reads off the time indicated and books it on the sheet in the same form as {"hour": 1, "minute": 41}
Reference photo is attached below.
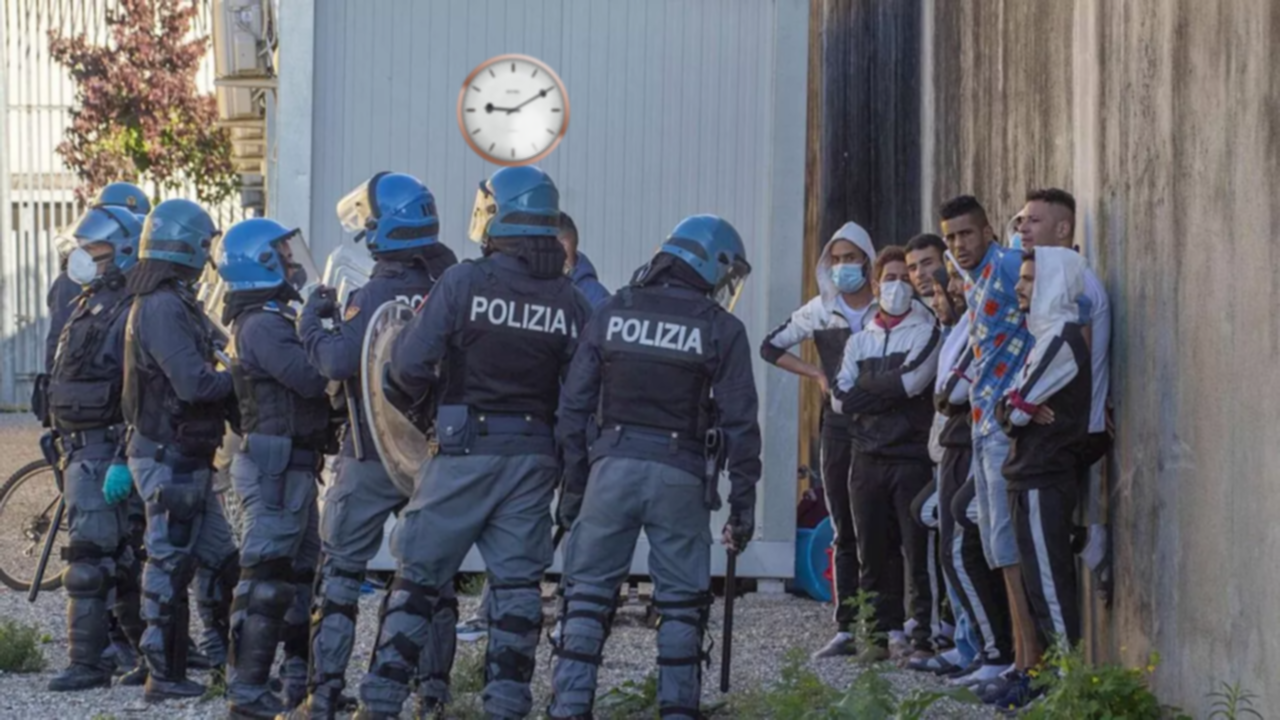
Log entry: {"hour": 9, "minute": 10}
